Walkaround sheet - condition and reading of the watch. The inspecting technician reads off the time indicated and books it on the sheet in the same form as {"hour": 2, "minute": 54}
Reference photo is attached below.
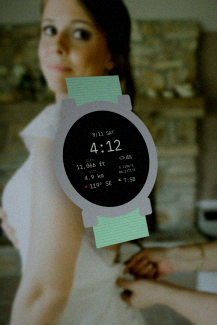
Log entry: {"hour": 4, "minute": 12}
